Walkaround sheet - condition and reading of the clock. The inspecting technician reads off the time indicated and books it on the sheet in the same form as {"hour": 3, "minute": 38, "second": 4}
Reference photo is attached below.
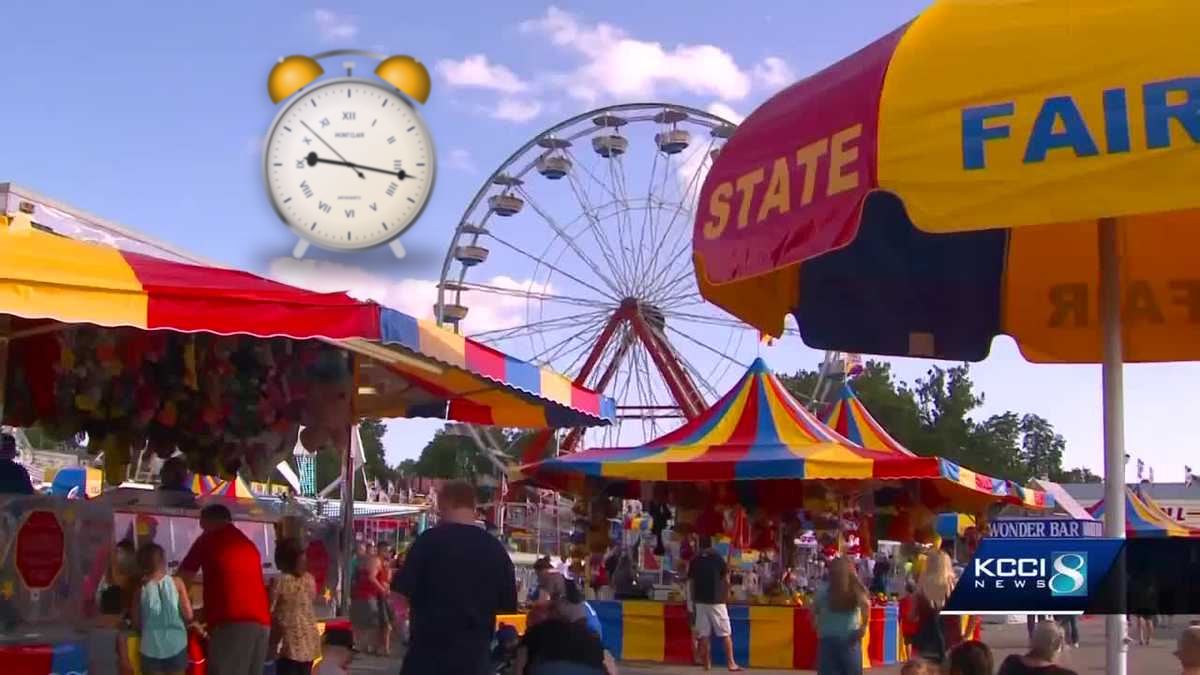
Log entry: {"hour": 9, "minute": 16, "second": 52}
